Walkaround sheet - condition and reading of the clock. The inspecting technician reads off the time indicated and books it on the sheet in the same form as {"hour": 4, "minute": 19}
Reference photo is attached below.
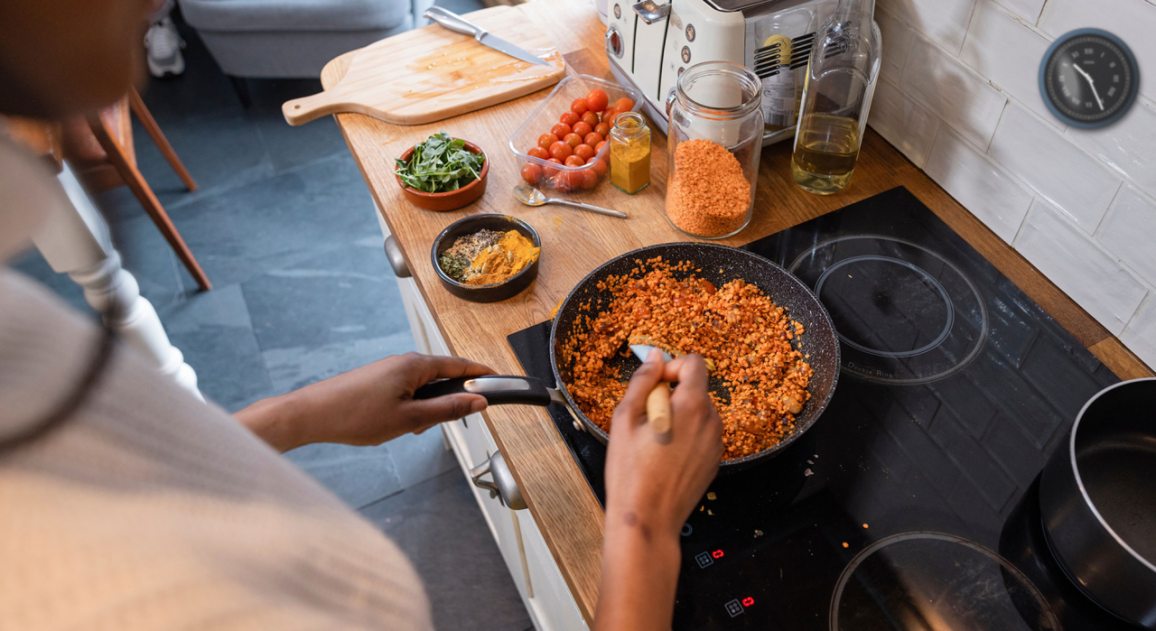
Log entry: {"hour": 10, "minute": 26}
